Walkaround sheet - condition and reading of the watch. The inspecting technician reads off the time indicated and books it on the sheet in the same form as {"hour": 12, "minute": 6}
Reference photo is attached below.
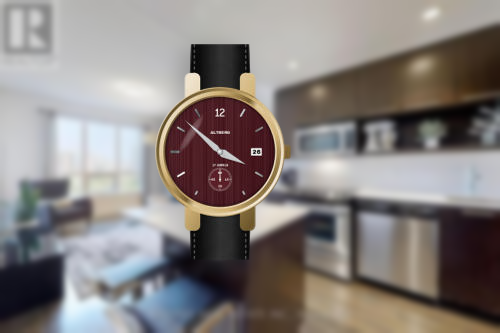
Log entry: {"hour": 3, "minute": 52}
